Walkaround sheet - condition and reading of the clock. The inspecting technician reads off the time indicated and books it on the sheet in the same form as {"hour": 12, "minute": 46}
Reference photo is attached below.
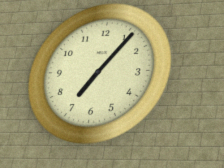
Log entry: {"hour": 7, "minute": 6}
